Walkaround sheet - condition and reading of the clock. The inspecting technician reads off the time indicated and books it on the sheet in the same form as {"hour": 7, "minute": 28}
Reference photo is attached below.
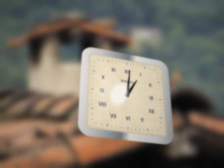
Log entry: {"hour": 1, "minute": 1}
